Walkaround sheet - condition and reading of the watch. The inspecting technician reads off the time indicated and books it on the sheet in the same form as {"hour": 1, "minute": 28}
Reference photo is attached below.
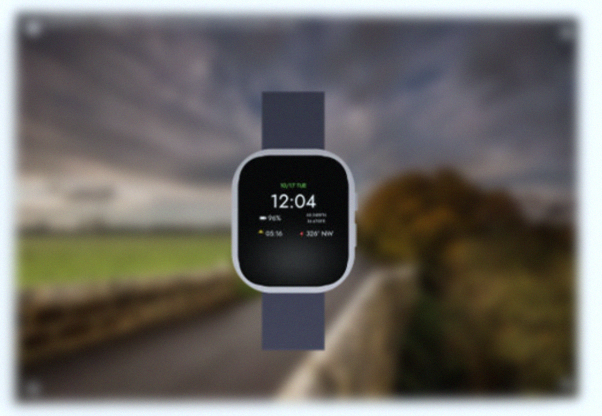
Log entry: {"hour": 12, "minute": 4}
